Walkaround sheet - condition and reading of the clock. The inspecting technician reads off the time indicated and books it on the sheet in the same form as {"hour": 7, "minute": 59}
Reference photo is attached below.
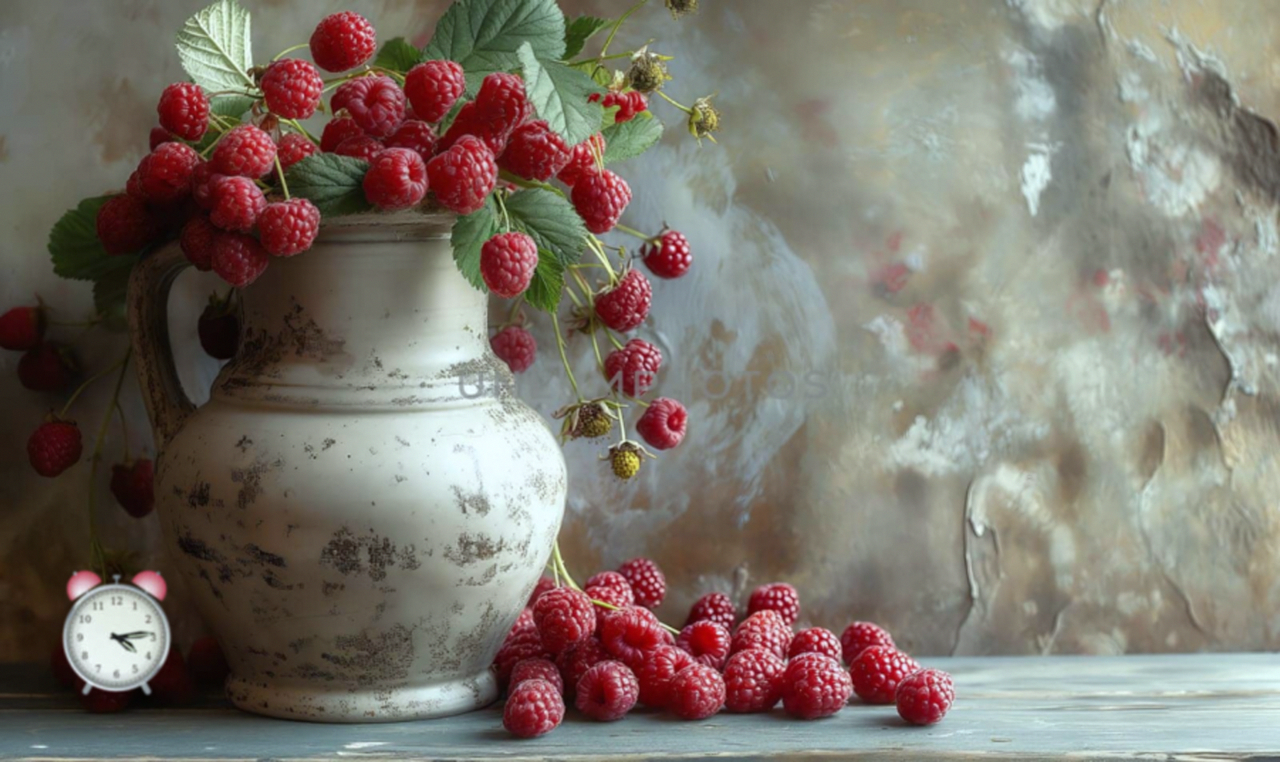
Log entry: {"hour": 4, "minute": 14}
